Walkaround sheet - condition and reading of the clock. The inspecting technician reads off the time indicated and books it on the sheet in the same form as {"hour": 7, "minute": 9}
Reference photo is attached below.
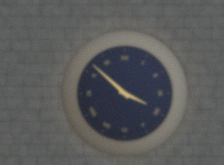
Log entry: {"hour": 3, "minute": 52}
